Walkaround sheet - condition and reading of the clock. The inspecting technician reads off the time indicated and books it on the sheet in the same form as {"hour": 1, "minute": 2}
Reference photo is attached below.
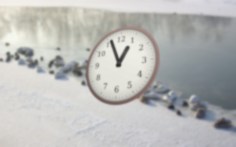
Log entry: {"hour": 12, "minute": 56}
